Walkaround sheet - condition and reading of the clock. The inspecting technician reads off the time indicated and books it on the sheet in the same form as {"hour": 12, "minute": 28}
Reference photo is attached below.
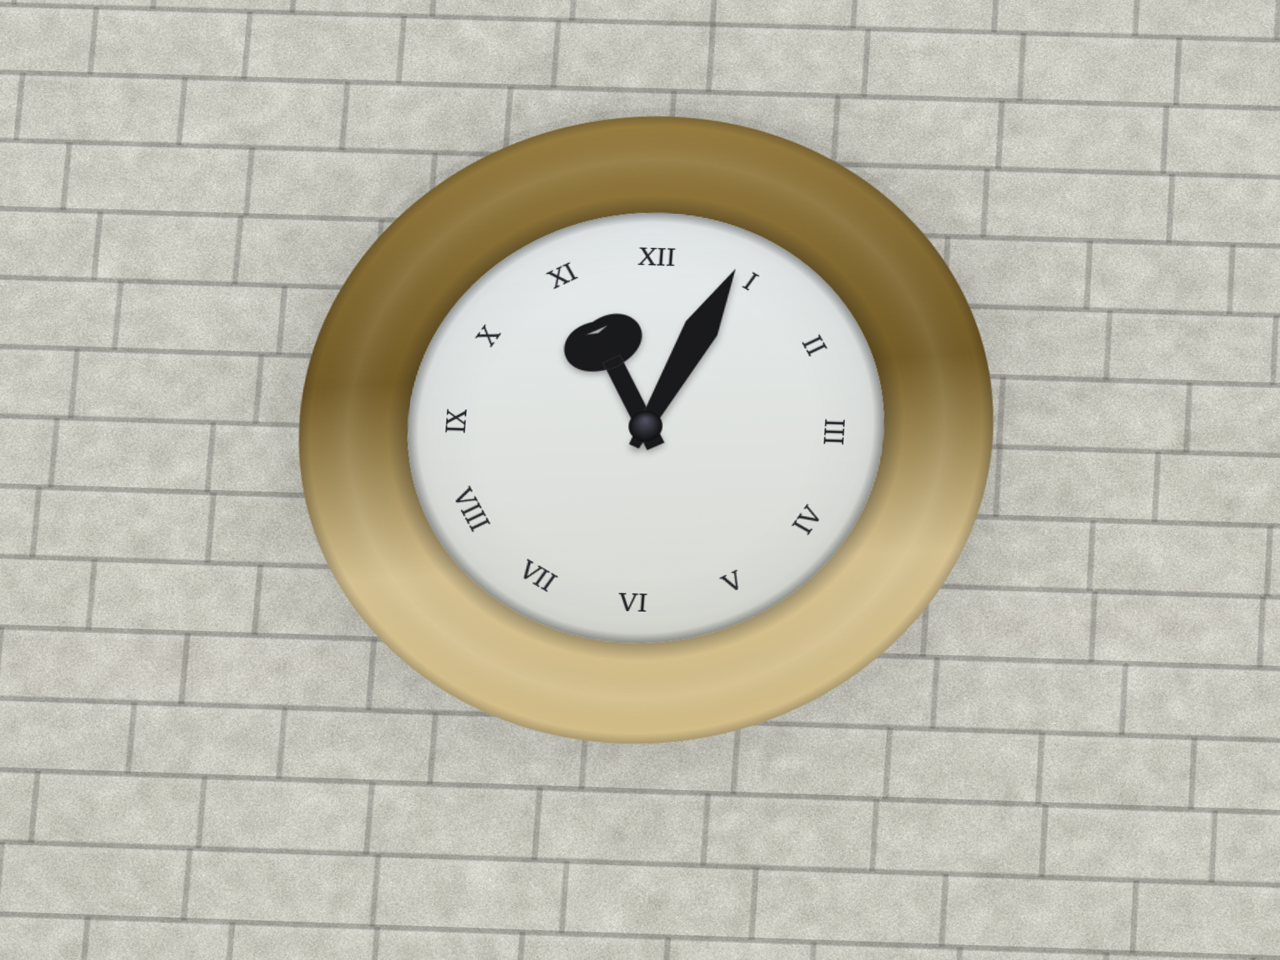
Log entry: {"hour": 11, "minute": 4}
